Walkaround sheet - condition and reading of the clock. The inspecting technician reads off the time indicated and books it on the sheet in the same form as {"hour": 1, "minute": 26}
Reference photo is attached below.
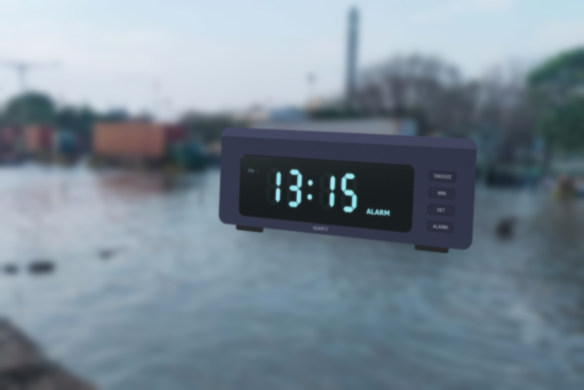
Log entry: {"hour": 13, "minute": 15}
